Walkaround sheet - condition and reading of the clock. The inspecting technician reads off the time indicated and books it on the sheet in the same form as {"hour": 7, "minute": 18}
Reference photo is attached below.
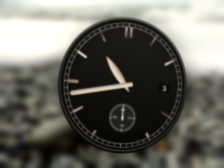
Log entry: {"hour": 10, "minute": 43}
